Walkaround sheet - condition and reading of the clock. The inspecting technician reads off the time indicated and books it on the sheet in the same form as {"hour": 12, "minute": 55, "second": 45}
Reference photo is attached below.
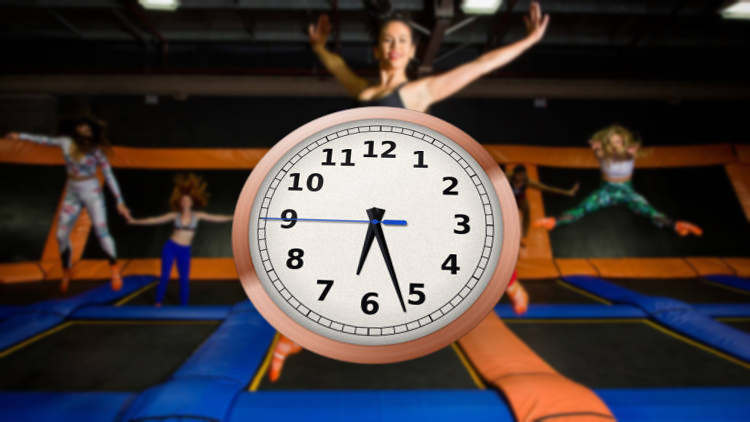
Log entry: {"hour": 6, "minute": 26, "second": 45}
